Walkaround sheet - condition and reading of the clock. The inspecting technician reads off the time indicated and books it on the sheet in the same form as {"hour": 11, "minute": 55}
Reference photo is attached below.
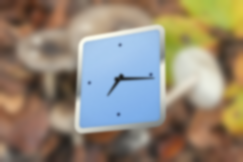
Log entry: {"hour": 7, "minute": 16}
